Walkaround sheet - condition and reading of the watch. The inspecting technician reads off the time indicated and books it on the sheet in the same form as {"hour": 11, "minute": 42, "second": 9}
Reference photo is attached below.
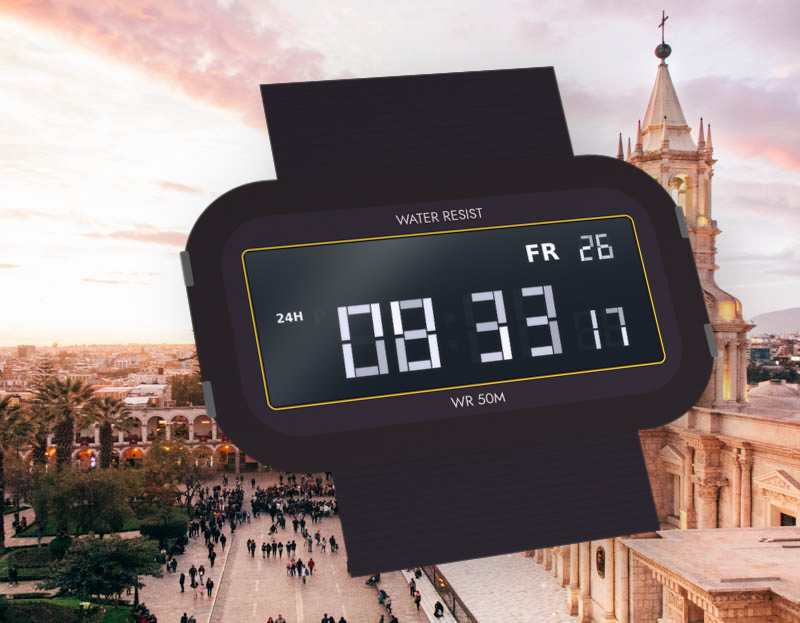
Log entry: {"hour": 8, "minute": 33, "second": 17}
